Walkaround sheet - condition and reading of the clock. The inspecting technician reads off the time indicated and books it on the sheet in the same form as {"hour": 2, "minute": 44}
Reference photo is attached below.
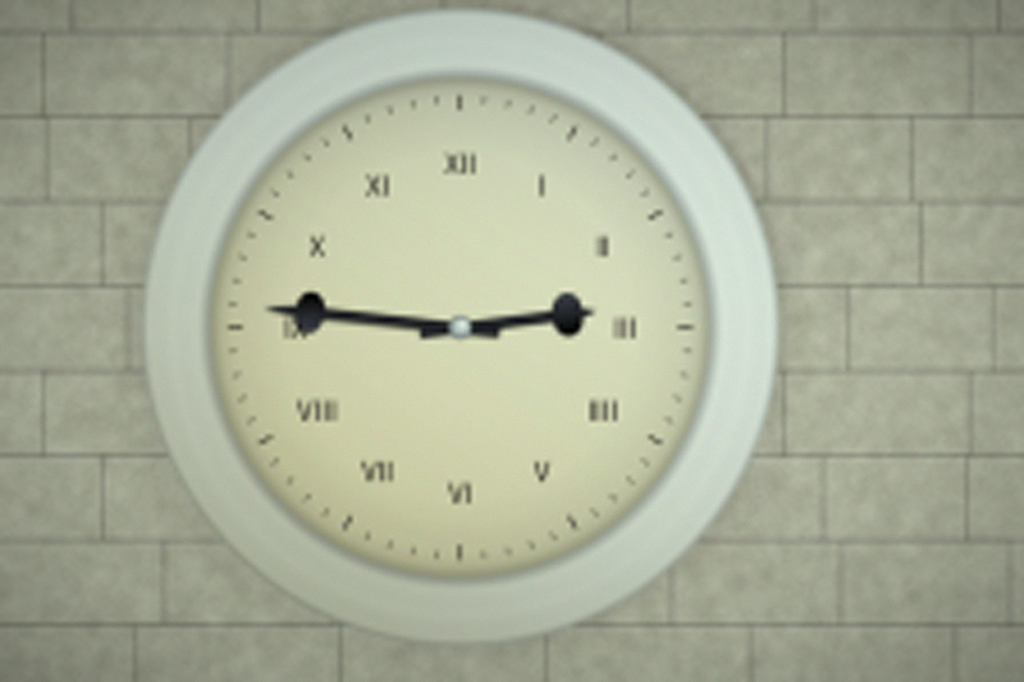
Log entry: {"hour": 2, "minute": 46}
